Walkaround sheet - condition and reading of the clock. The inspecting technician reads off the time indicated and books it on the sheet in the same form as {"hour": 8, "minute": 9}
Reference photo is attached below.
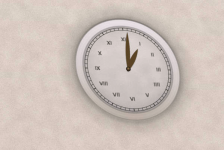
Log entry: {"hour": 1, "minute": 1}
